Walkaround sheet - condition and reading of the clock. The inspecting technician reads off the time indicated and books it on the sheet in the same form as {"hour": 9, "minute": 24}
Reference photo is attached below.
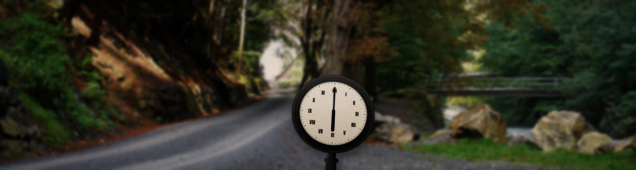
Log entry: {"hour": 6, "minute": 0}
